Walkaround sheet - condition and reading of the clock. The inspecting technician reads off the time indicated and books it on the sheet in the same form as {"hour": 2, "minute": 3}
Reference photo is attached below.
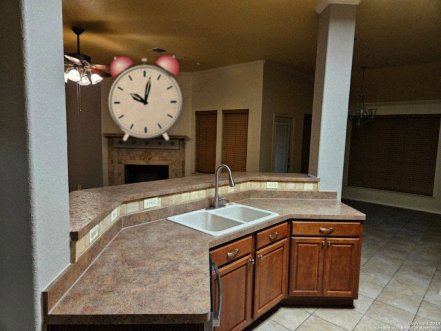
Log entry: {"hour": 10, "minute": 2}
